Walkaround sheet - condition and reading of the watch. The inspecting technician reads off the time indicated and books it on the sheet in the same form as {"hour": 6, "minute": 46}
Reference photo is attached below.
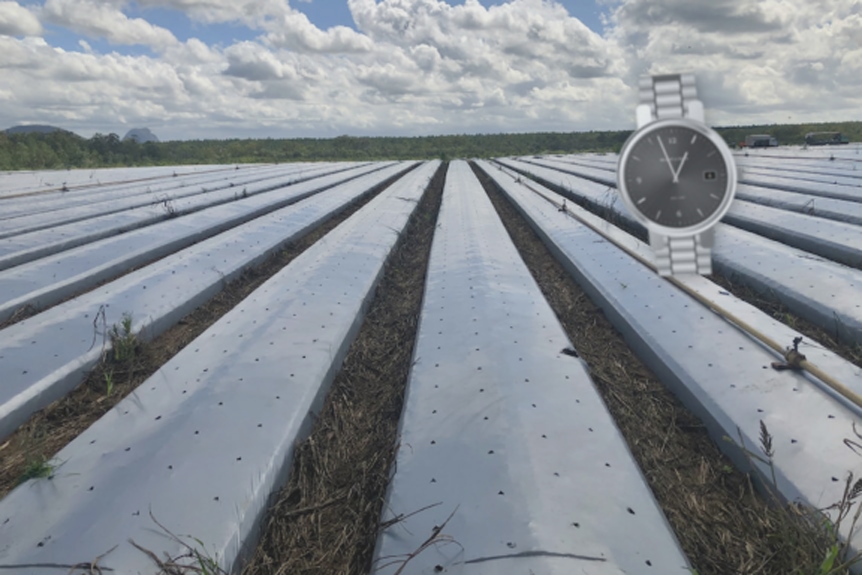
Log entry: {"hour": 12, "minute": 57}
